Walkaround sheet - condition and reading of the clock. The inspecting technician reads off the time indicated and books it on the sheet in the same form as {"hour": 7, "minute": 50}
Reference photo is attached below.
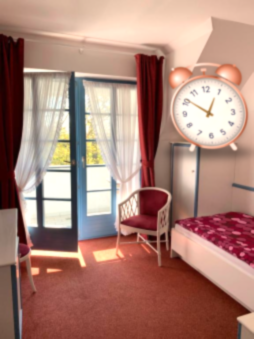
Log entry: {"hour": 12, "minute": 51}
